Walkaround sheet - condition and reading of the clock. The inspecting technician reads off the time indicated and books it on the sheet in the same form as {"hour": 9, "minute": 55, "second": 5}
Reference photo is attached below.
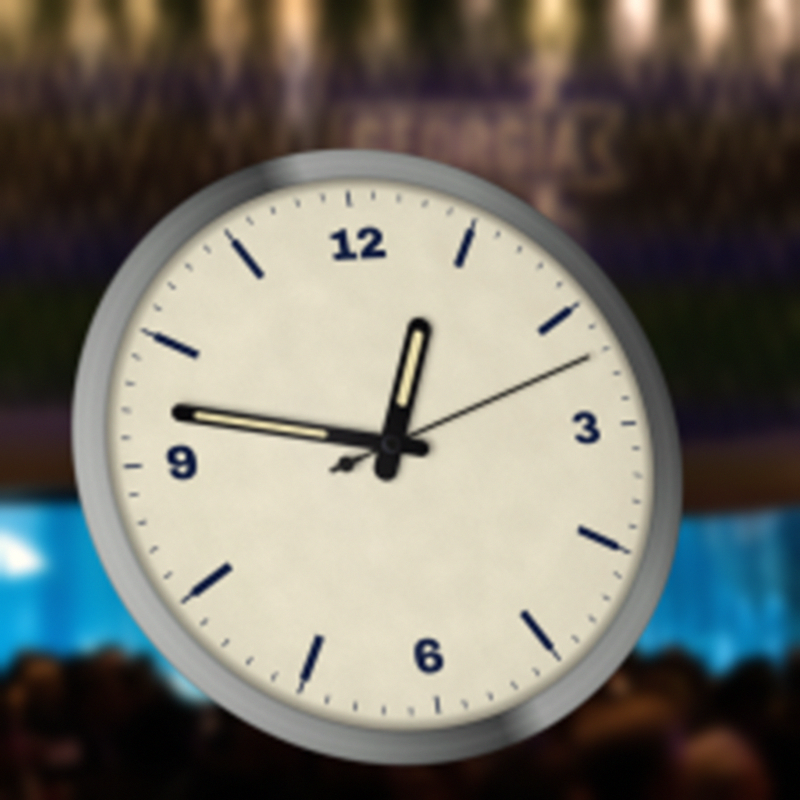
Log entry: {"hour": 12, "minute": 47, "second": 12}
